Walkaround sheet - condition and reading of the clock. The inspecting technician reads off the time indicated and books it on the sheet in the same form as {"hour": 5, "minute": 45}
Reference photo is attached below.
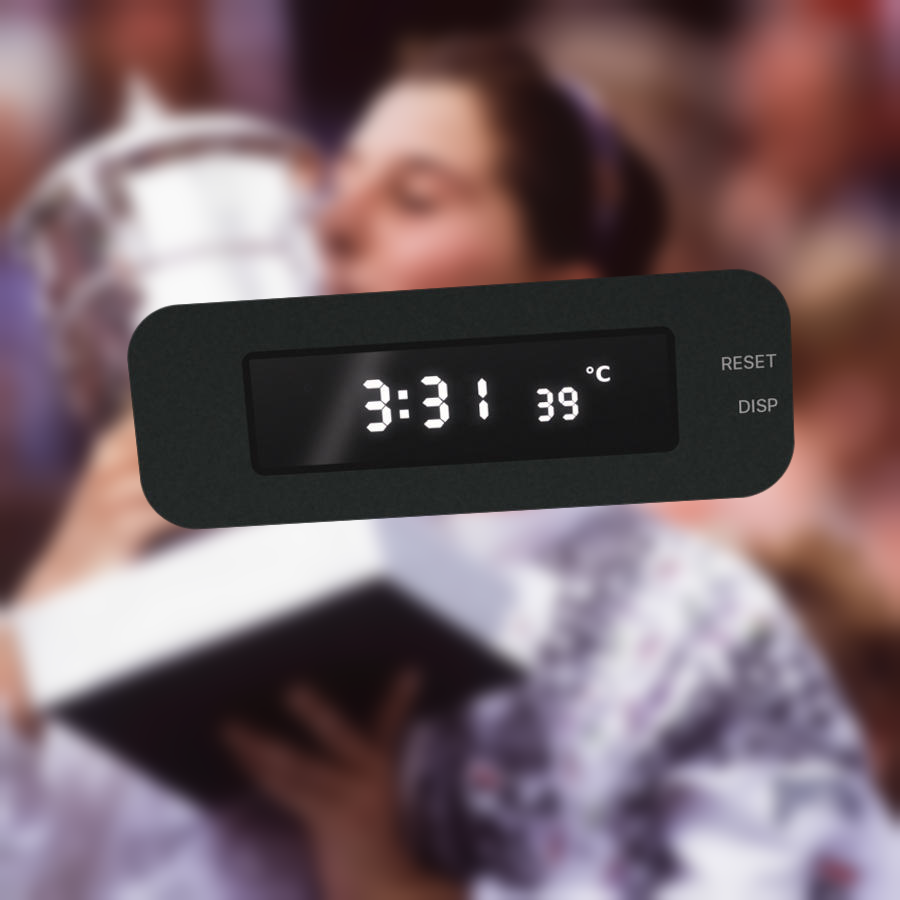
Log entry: {"hour": 3, "minute": 31}
